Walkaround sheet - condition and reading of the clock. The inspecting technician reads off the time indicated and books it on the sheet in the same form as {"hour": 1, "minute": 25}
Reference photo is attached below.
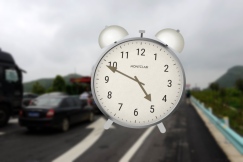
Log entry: {"hour": 4, "minute": 49}
